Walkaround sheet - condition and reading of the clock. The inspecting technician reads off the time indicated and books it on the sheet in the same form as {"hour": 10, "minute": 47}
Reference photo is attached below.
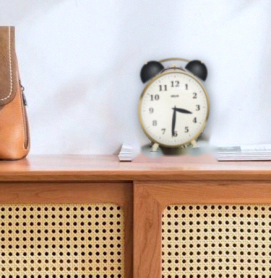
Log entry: {"hour": 3, "minute": 31}
